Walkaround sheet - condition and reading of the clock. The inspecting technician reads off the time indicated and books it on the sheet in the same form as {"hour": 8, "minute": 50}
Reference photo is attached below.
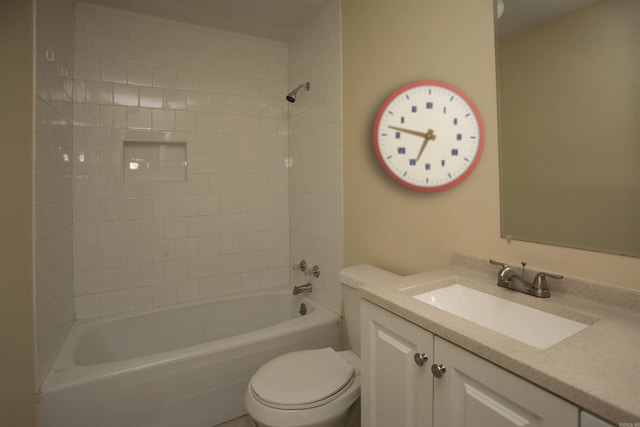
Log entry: {"hour": 6, "minute": 47}
